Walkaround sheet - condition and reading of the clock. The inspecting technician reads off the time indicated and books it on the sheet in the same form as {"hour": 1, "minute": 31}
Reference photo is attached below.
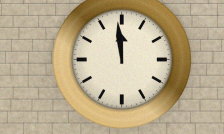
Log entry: {"hour": 11, "minute": 59}
